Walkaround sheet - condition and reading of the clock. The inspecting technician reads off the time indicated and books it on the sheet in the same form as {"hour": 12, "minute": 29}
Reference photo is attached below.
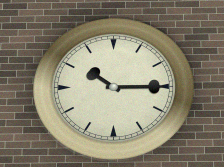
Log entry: {"hour": 10, "minute": 15}
